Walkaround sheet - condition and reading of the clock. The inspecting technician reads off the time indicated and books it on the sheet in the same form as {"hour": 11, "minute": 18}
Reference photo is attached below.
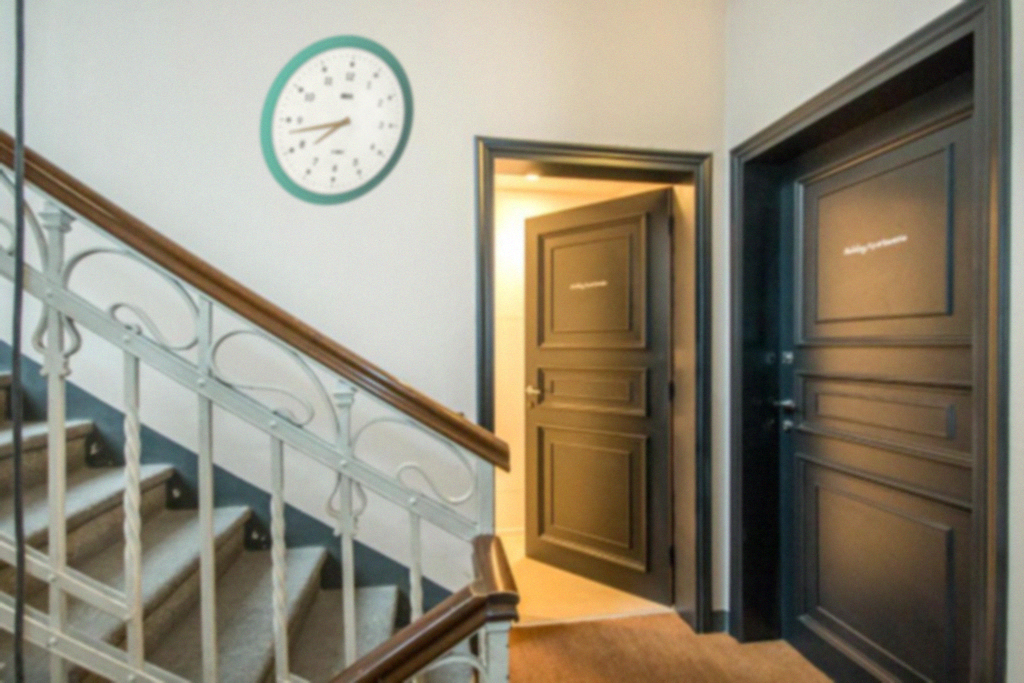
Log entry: {"hour": 7, "minute": 43}
